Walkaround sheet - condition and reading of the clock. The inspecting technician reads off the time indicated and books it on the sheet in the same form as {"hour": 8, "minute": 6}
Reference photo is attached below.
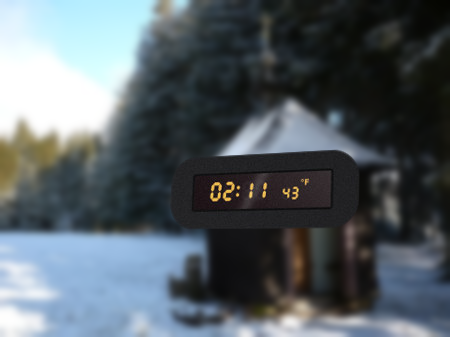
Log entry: {"hour": 2, "minute": 11}
